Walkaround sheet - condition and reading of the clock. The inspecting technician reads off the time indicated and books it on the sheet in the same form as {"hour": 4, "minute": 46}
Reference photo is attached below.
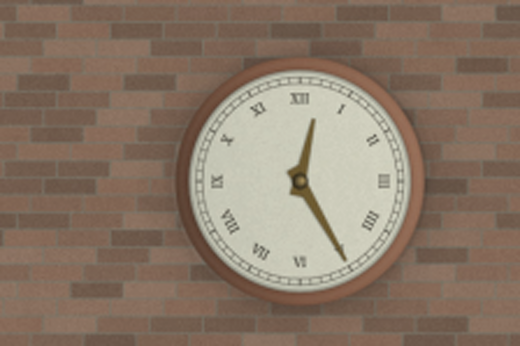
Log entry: {"hour": 12, "minute": 25}
